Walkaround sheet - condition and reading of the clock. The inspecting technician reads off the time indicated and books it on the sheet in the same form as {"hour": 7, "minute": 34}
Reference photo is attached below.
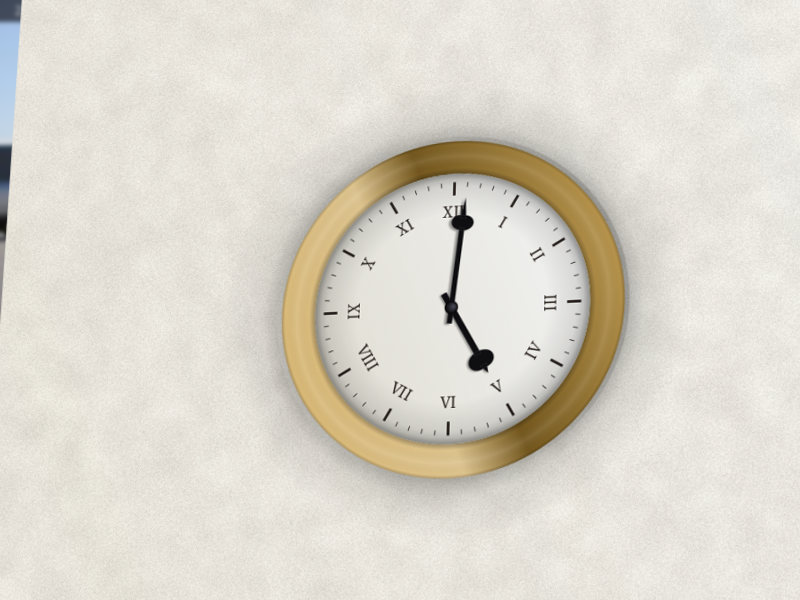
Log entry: {"hour": 5, "minute": 1}
